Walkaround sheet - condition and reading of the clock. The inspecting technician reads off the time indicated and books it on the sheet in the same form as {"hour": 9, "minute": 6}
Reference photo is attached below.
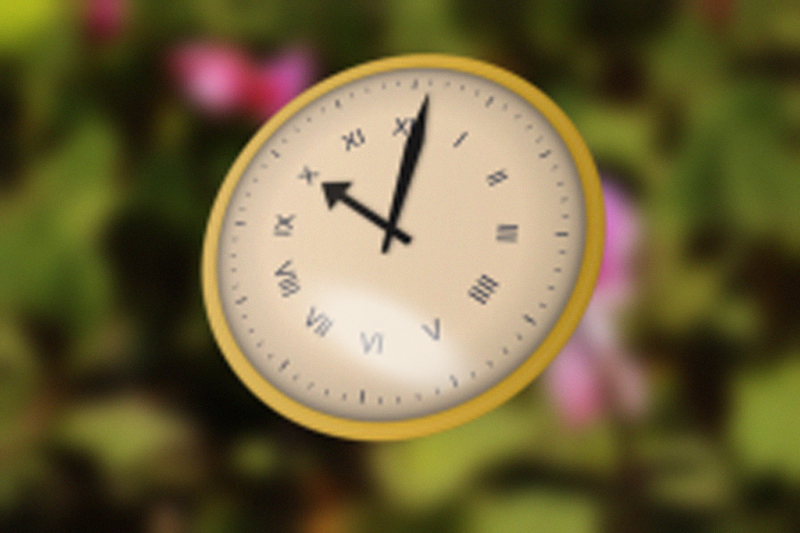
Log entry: {"hour": 10, "minute": 1}
